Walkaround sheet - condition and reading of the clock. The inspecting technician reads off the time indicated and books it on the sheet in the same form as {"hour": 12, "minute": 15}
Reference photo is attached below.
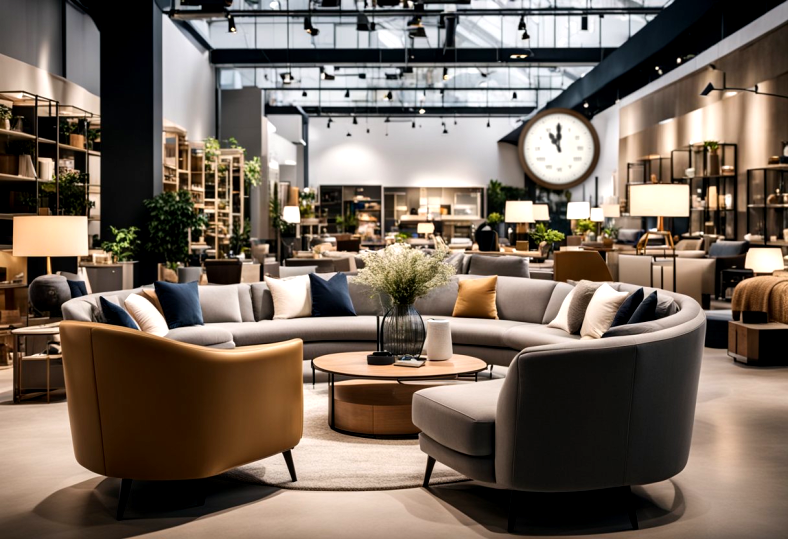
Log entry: {"hour": 11, "minute": 0}
